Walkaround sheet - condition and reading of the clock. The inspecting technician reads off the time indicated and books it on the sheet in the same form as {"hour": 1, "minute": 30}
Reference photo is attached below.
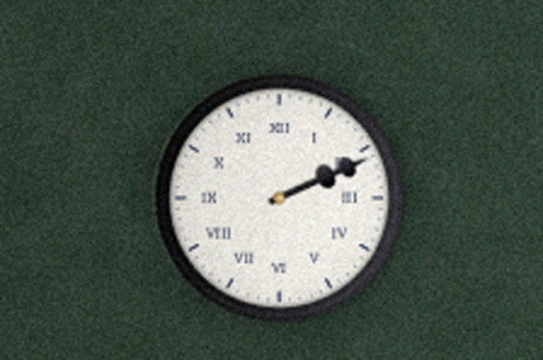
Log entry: {"hour": 2, "minute": 11}
